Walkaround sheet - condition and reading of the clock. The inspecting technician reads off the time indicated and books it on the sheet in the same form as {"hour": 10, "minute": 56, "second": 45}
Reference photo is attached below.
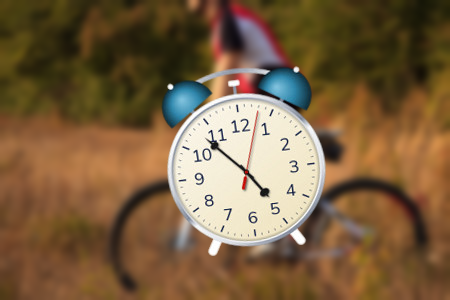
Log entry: {"hour": 4, "minute": 53, "second": 3}
